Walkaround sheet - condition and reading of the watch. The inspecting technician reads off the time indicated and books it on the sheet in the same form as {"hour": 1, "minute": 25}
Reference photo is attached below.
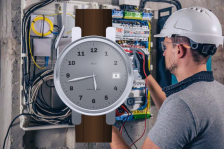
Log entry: {"hour": 5, "minute": 43}
